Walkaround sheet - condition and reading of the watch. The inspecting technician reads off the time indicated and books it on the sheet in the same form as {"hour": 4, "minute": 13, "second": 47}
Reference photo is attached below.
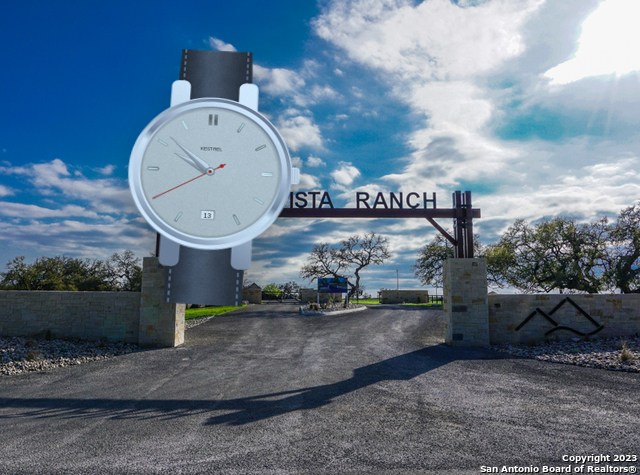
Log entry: {"hour": 9, "minute": 51, "second": 40}
